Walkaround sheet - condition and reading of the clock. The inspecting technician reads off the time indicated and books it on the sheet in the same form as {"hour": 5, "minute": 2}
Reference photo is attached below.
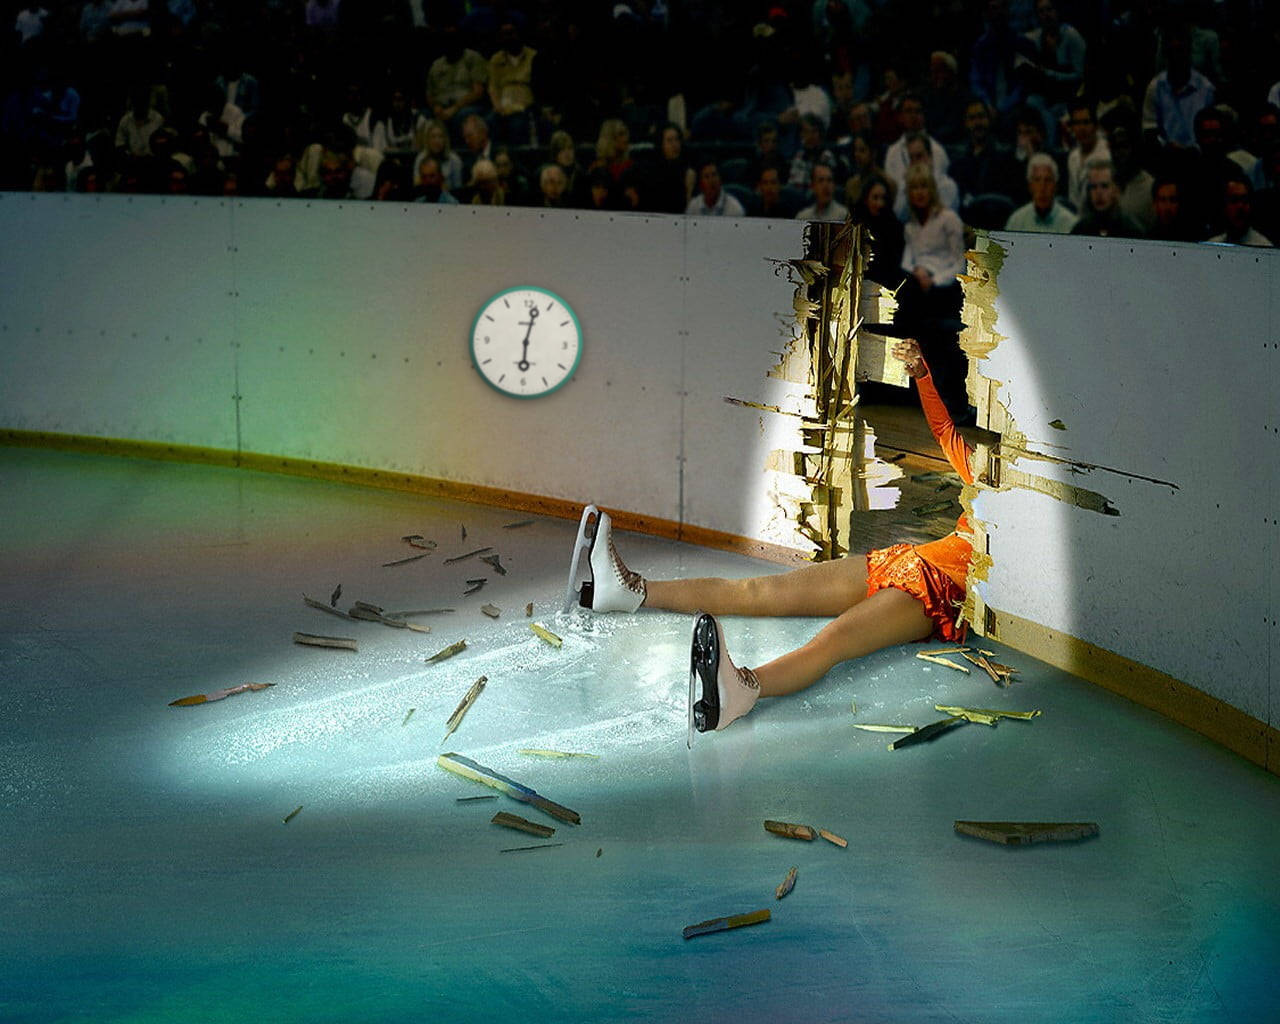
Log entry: {"hour": 6, "minute": 2}
